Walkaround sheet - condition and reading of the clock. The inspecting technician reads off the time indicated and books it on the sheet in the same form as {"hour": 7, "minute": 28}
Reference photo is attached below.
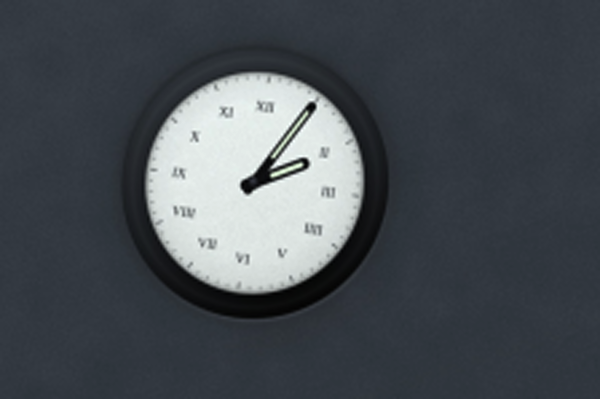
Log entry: {"hour": 2, "minute": 5}
